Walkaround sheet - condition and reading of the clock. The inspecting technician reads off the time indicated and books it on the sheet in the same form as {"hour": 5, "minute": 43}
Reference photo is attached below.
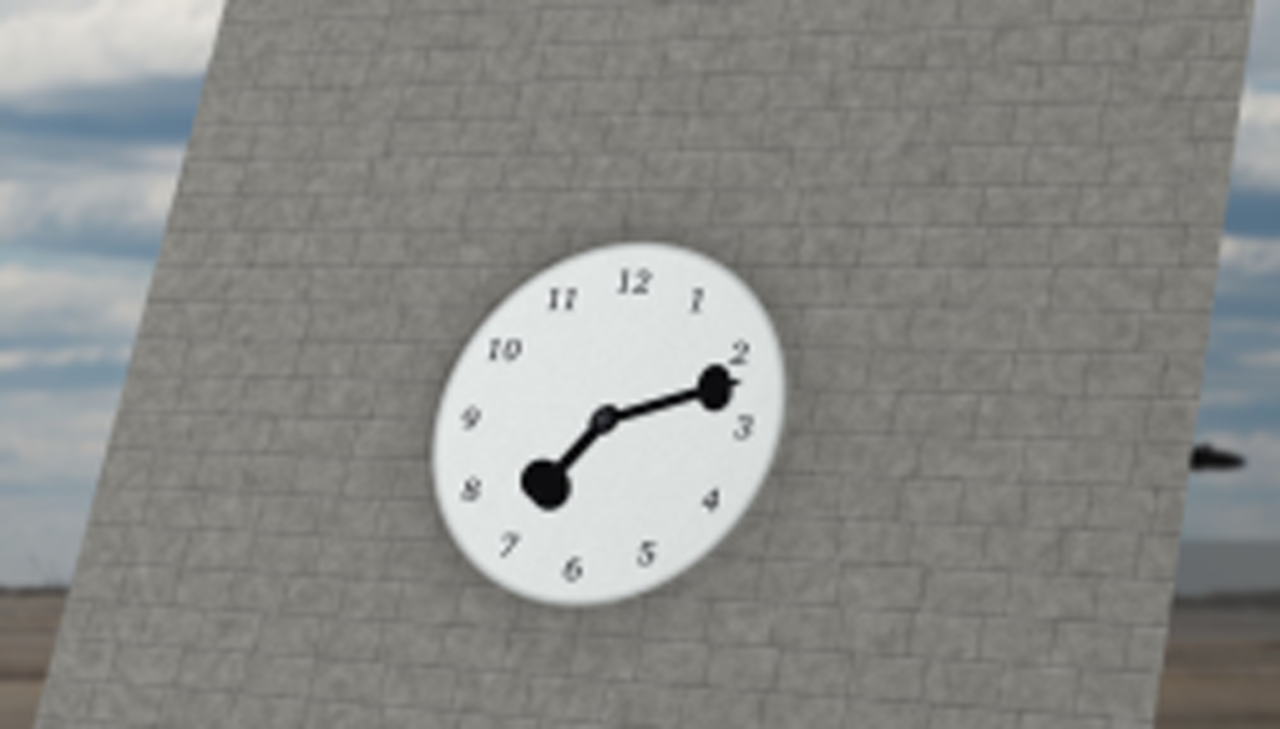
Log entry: {"hour": 7, "minute": 12}
